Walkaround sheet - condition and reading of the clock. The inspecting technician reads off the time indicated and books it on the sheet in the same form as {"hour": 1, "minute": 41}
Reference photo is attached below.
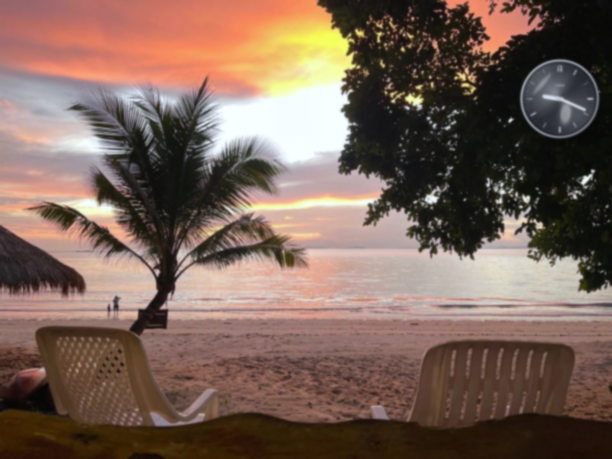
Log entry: {"hour": 9, "minute": 19}
